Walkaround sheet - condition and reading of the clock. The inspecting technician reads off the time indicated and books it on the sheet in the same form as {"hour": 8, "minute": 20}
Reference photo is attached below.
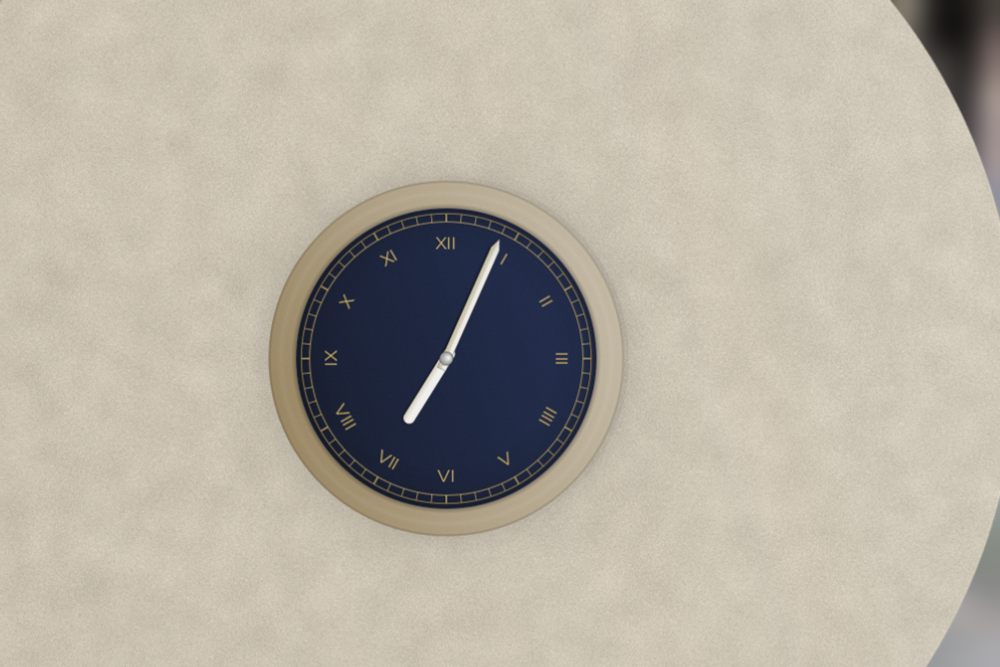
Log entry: {"hour": 7, "minute": 4}
